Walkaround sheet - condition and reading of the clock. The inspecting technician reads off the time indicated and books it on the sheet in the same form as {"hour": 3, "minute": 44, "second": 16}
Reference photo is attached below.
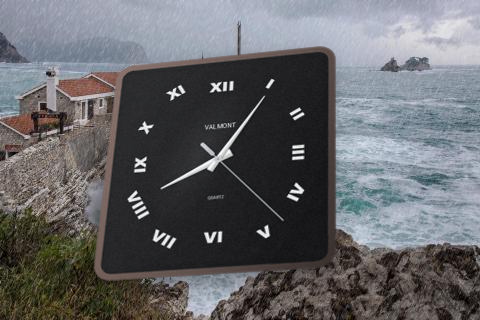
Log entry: {"hour": 8, "minute": 5, "second": 23}
